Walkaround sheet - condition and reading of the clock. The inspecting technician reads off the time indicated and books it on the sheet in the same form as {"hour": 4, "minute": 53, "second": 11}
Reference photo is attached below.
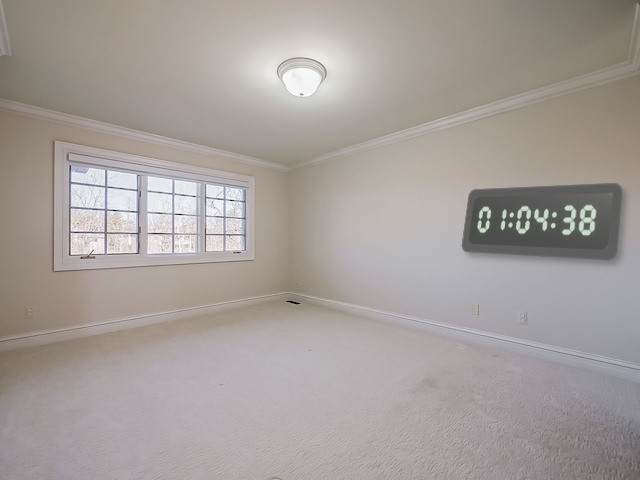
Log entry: {"hour": 1, "minute": 4, "second": 38}
